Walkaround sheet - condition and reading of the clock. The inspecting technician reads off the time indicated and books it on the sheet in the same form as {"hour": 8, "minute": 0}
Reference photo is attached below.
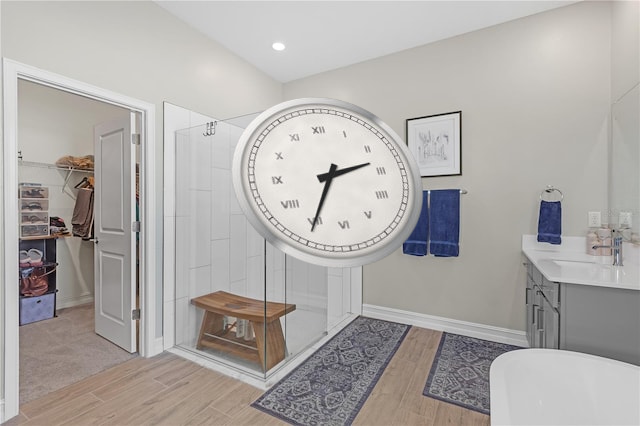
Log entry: {"hour": 2, "minute": 35}
